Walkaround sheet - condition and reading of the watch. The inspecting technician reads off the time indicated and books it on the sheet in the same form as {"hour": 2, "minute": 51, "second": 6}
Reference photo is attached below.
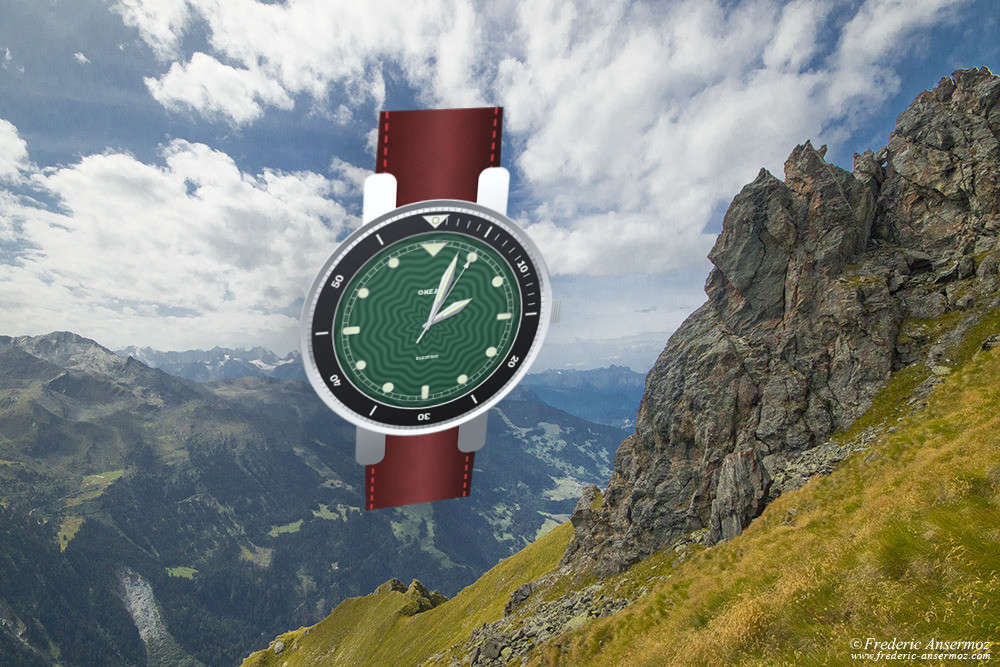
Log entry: {"hour": 2, "minute": 3, "second": 5}
